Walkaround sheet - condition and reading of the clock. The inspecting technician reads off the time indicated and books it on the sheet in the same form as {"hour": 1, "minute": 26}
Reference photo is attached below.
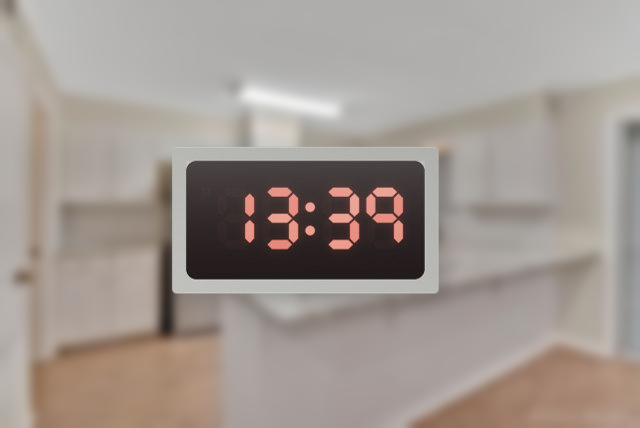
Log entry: {"hour": 13, "minute": 39}
